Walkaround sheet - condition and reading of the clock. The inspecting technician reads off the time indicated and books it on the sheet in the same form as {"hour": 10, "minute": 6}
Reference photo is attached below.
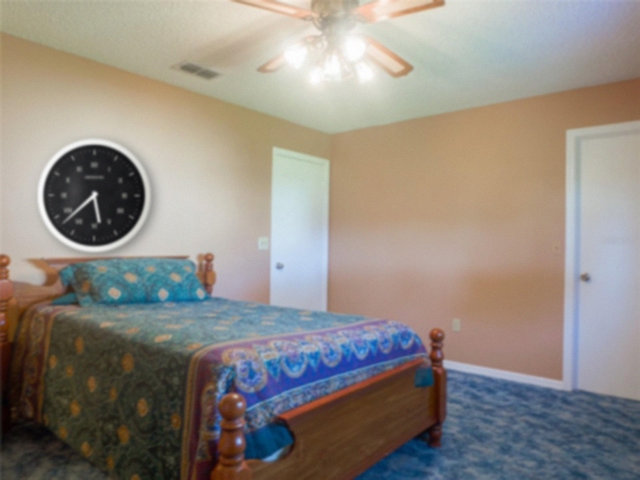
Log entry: {"hour": 5, "minute": 38}
